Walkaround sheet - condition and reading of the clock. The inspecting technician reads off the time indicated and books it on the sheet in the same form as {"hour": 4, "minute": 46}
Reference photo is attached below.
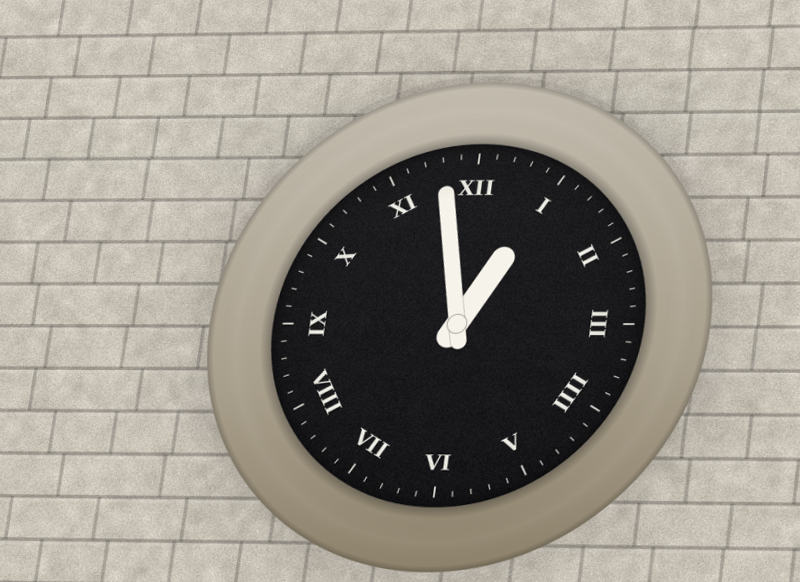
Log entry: {"hour": 12, "minute": 58}
